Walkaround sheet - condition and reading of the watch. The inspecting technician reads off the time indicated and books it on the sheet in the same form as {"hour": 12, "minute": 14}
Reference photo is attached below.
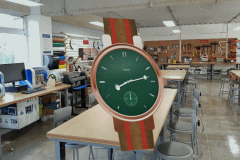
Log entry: {"hour": 8, "minute": 13}
